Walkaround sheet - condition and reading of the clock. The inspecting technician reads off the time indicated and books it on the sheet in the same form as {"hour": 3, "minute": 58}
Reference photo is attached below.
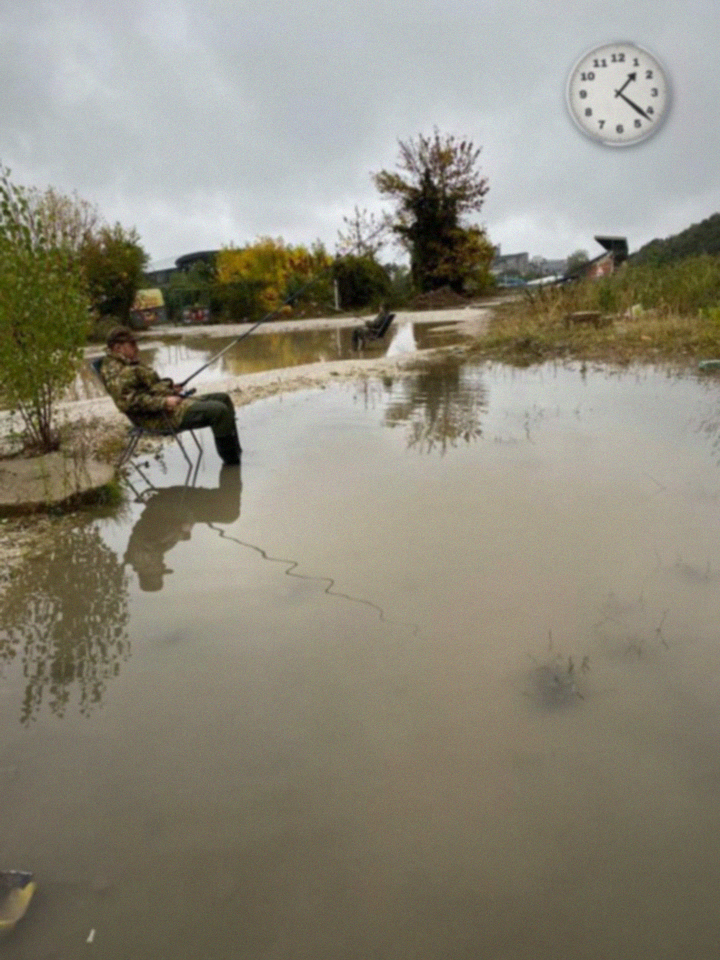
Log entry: {"hour": 1, "minute": 22}
